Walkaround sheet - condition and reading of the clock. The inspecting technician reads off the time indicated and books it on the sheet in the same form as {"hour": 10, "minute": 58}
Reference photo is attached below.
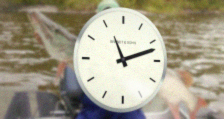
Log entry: {"hour": 11, "minute": 12}
